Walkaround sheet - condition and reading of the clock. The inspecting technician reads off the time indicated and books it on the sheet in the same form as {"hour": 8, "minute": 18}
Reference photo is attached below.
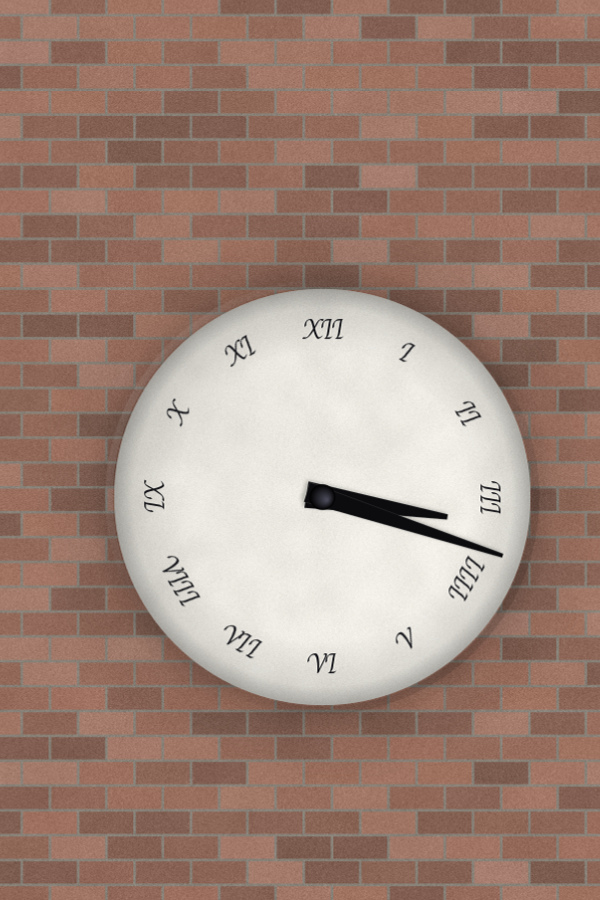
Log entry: {"hour": 3, "minute": 18}
